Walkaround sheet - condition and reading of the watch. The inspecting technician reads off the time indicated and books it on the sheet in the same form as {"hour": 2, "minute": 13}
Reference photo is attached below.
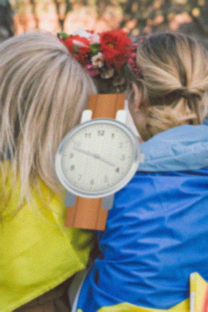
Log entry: {"hour": 3, "minute": 48}
